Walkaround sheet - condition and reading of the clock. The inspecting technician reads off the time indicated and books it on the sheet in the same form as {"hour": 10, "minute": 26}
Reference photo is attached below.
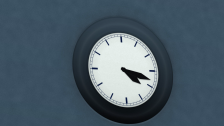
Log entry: {"hour": 4, "minute": 18}
